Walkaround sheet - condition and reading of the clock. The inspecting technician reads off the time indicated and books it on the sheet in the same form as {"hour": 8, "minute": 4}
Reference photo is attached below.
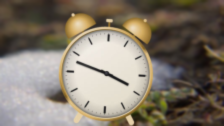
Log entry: {"hour": 3, "minute": 48}
